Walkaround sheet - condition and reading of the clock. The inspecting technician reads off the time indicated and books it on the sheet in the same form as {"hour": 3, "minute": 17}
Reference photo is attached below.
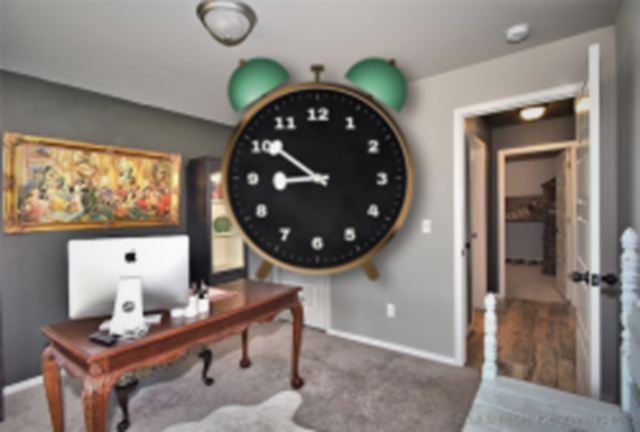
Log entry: {"hour": 8, "minute": 51}
